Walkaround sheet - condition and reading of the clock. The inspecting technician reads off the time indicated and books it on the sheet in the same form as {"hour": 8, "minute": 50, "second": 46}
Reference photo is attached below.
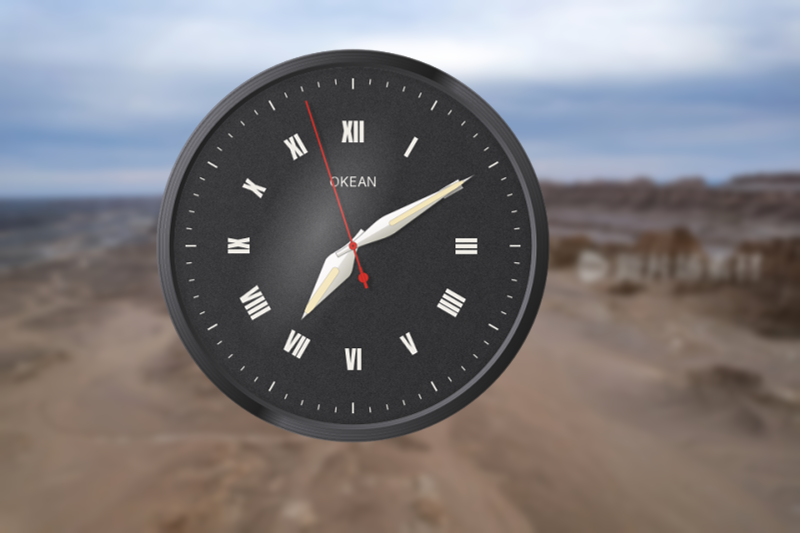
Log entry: {"hour": 7, "minute": 9, "second": 57}
